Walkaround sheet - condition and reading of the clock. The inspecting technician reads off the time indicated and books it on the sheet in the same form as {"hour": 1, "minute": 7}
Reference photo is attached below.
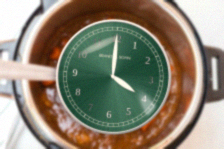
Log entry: {"hour": 4, "minute": 0}
